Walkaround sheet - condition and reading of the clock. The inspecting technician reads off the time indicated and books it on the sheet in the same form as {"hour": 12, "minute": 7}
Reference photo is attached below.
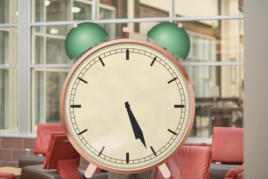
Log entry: {"hour": 5, "minute": 26}
